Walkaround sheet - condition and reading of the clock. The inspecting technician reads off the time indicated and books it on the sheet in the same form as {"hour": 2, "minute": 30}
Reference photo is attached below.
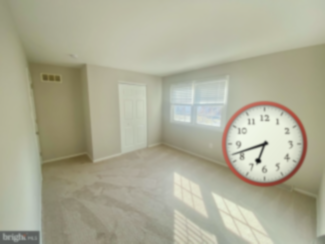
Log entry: {"hour": 6, "minute": 42}
